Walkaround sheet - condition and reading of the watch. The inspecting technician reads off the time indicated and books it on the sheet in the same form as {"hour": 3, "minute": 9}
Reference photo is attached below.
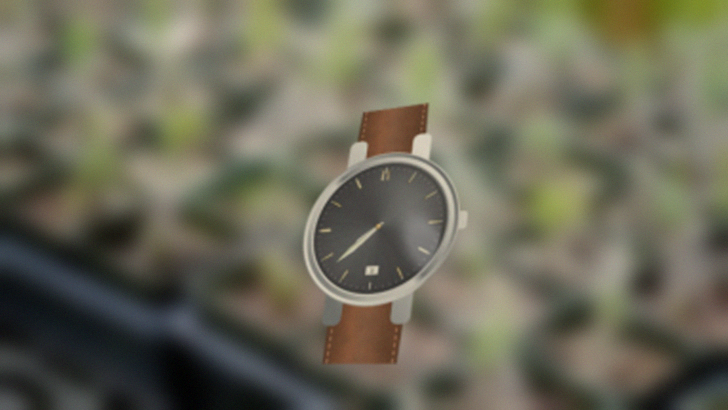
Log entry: {"hour": 7, "minute": 38}
